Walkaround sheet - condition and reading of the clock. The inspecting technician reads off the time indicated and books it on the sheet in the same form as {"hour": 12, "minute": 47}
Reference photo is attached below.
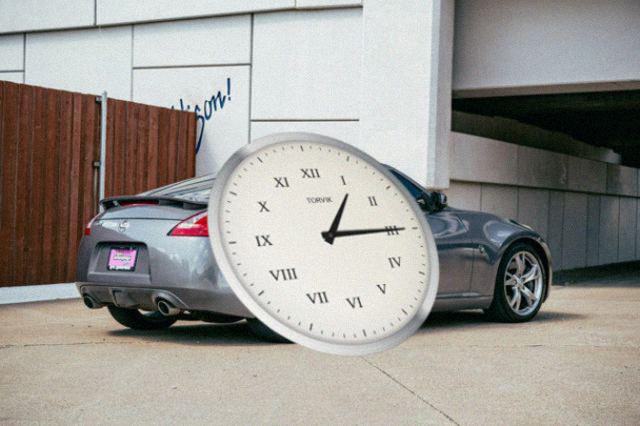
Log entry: {"hour": 1, "minute": 15}
